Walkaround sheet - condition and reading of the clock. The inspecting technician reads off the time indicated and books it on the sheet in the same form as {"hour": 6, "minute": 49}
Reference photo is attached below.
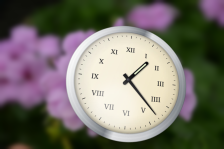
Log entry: {"hour": 1, "minute": 23}
